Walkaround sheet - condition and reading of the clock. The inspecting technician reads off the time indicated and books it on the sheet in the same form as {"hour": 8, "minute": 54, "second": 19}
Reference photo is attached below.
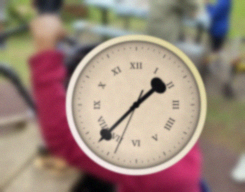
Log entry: {"hour": 1, "minute": 37, "second": 34}
